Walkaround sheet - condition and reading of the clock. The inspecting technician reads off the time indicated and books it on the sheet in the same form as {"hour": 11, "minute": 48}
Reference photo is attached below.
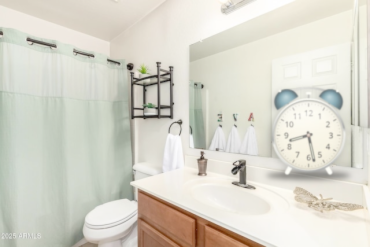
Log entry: {"hour": 8, "minute": 28}
